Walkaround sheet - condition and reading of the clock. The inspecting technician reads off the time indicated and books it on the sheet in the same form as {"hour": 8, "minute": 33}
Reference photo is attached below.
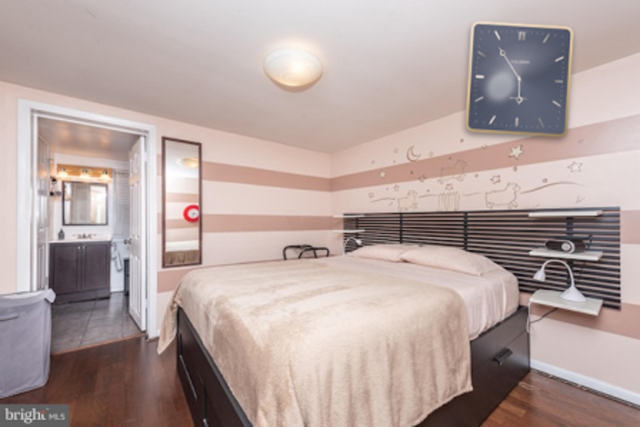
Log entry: {"hour": 5, "minute": 54}
